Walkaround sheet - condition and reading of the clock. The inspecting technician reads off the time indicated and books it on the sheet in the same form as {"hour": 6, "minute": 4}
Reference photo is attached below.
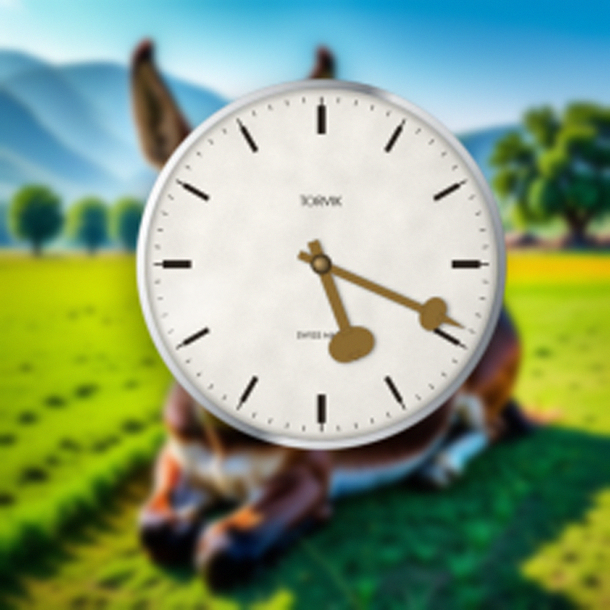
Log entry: {"hour": 5, "minute": 19}
